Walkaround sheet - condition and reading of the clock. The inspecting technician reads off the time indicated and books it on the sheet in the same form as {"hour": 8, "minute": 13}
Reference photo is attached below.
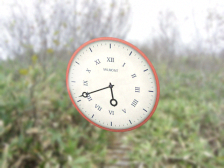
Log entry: {"hour": 5, "minute": 41}
